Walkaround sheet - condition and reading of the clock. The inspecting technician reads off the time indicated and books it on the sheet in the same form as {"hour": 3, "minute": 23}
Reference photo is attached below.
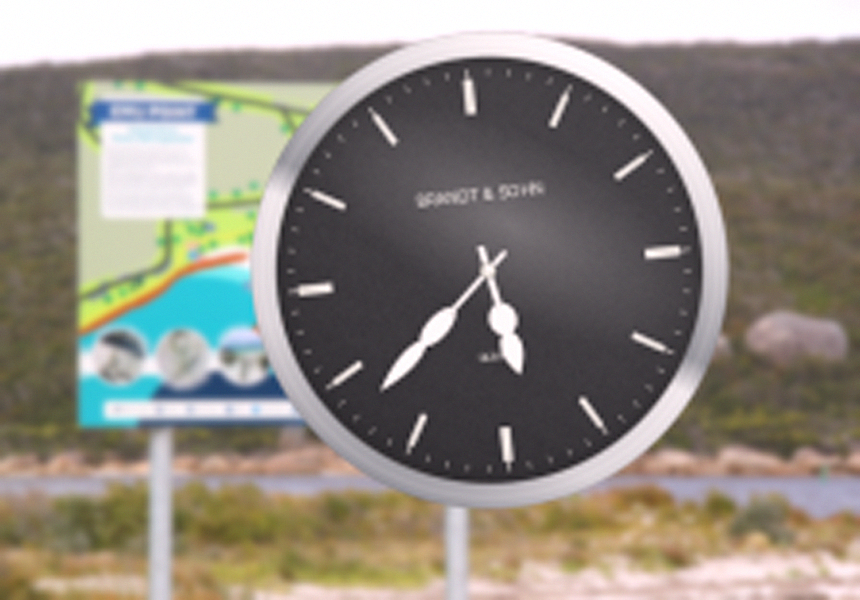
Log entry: {"hour": 5, "minute": 38}
